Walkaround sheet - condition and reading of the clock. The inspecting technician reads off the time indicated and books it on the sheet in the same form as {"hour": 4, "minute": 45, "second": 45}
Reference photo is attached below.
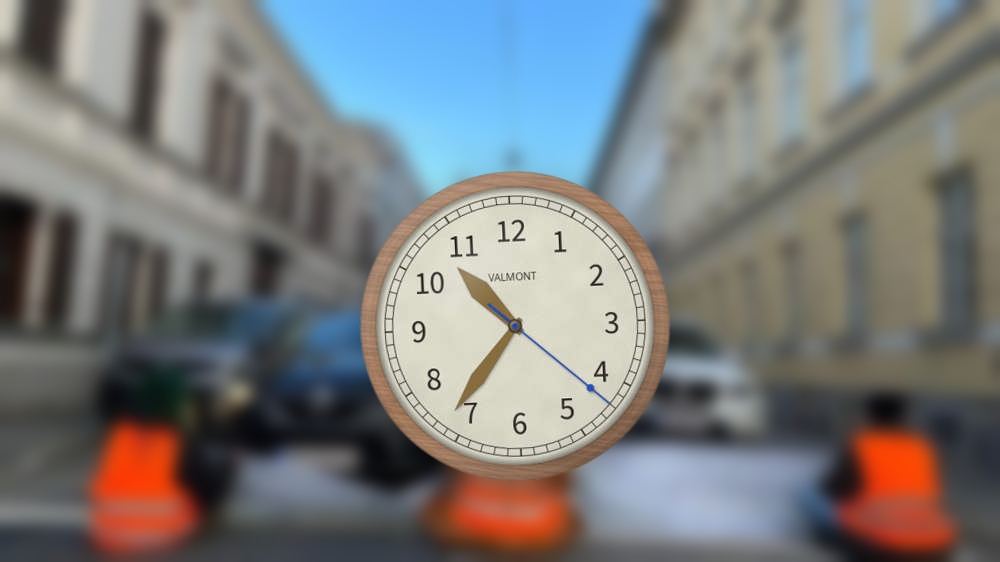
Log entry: {"hour": 10, "minute": 36, "second": 22}
